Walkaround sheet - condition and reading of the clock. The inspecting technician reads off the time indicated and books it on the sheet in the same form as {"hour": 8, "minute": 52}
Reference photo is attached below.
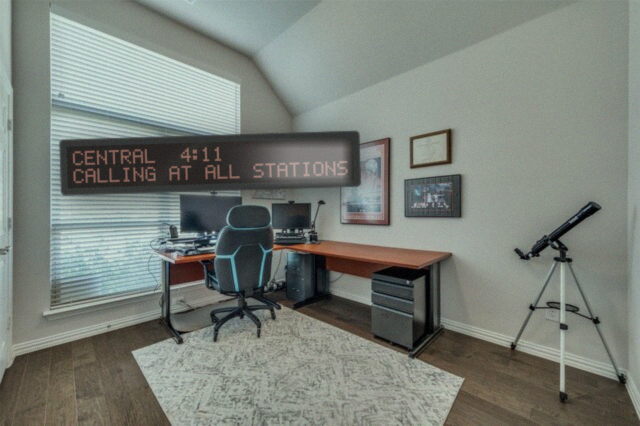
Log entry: {"hour": 4, "minute": 11}
